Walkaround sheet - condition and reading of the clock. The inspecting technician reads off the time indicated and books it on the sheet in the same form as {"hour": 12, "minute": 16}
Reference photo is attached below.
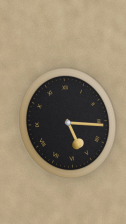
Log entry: {"hour": 5, "minute": 16}
